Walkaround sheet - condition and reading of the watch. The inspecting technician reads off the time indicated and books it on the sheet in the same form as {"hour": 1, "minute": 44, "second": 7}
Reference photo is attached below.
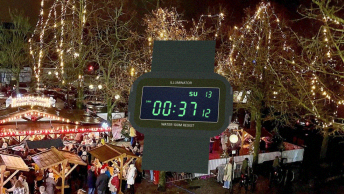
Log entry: {"hour": 0, "minute": 37, "second": 12}
